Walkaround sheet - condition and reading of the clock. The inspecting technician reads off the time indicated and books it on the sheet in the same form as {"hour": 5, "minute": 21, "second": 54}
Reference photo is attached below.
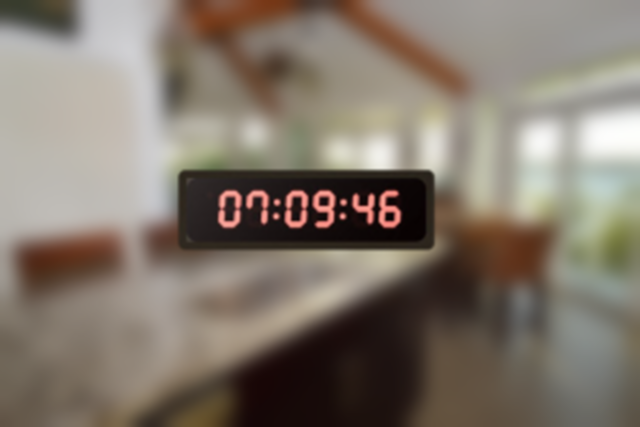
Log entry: {"hour": 7, "minute": 9, "second": 46}
